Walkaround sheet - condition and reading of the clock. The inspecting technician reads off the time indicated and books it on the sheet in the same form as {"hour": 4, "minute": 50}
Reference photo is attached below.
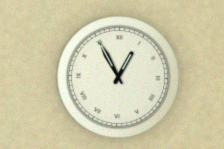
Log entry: {"hour": 12, "minute": 55}
